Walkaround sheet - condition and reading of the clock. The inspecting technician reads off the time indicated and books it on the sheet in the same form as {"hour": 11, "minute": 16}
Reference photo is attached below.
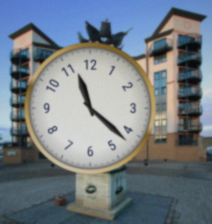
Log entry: {"hour": 11, "minute": 22}
